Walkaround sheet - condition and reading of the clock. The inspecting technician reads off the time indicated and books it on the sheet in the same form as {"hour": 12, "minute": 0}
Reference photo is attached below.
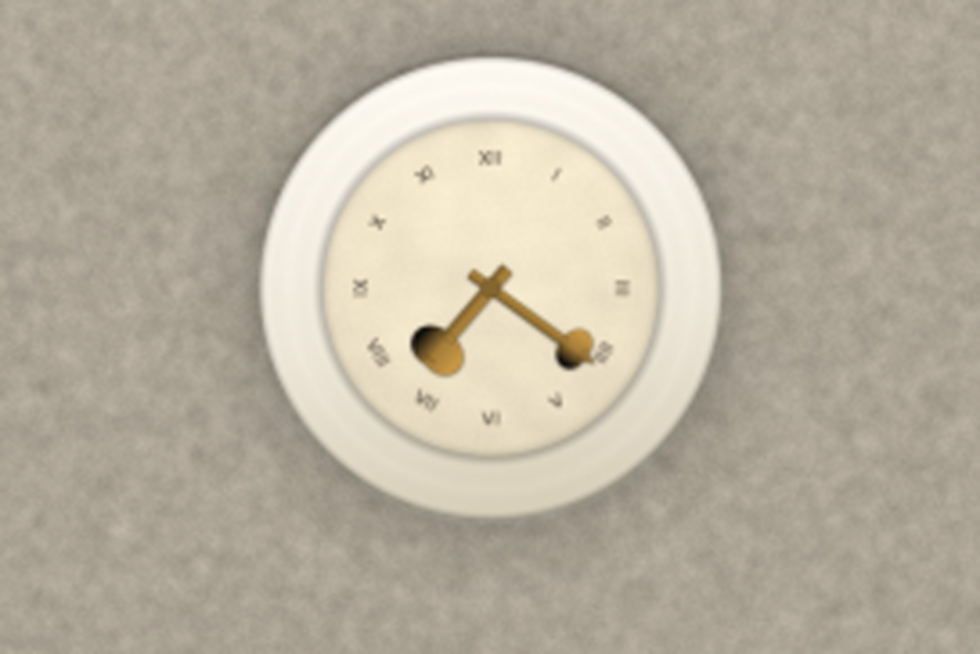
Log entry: {"hour": 7, "minute": 21}
